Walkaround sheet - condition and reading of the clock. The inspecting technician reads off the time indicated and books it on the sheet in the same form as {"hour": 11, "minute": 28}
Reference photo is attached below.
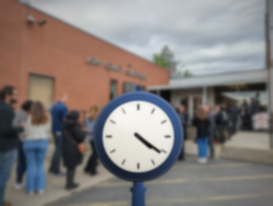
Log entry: {"hour": 4, "minute": 21}
